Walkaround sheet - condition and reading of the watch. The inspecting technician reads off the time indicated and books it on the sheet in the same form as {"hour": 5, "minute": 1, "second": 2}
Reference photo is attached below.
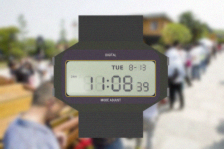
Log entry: {"hour": 11, "minute": 8, "second": 39}
